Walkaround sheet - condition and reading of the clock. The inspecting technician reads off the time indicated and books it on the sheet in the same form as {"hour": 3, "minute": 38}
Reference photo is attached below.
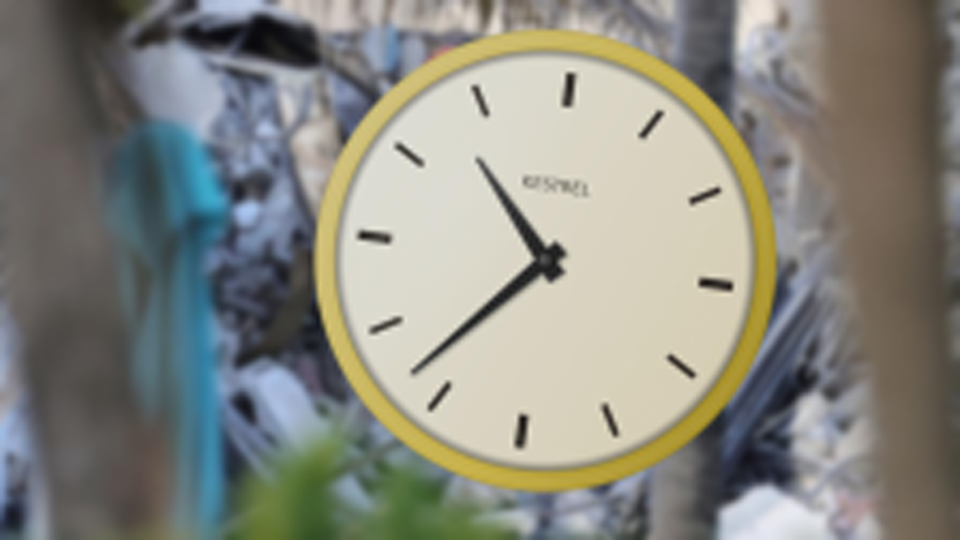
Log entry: {"hour": 10, "minute": 37}
